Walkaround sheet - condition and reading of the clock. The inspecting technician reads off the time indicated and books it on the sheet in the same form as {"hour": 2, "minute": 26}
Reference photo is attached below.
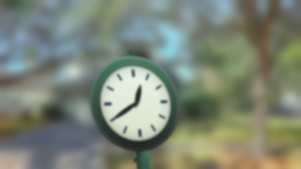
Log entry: {"hour": 12, "minute": 40}
